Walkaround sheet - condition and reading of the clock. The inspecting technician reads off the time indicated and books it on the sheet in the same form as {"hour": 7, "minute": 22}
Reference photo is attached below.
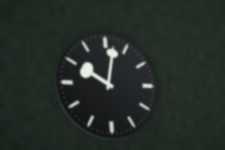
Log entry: {"hour": 10, "minute": 2}
